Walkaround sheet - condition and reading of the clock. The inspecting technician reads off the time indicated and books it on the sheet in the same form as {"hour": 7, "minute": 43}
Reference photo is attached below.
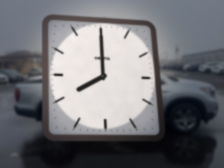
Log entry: {"hour": 8, "minute": 0}
